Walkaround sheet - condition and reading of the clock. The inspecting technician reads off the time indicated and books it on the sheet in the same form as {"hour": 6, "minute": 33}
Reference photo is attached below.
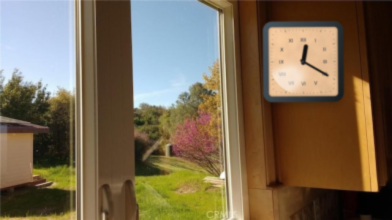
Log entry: {"hour": 12, "minute": 20}
